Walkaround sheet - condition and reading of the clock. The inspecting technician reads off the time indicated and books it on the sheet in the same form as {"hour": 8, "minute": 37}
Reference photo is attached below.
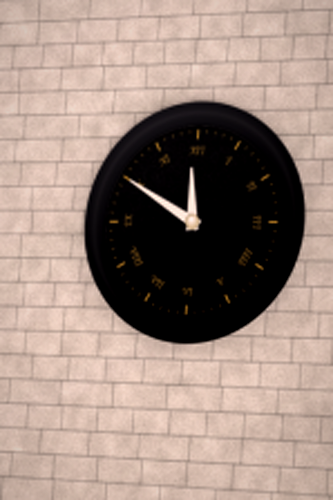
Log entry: {"hour": 11, "minute": 50}
